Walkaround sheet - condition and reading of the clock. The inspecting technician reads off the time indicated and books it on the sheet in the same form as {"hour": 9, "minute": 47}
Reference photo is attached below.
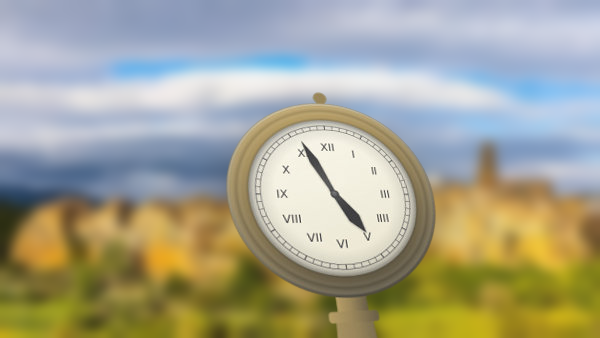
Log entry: {"hour": 4, "minute": 56}
